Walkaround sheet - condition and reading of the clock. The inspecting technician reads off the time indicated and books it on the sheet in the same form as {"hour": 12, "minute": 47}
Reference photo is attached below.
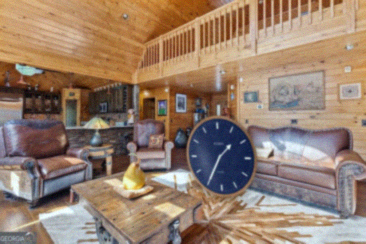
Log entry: {"hour": 1, "minute": 35}
